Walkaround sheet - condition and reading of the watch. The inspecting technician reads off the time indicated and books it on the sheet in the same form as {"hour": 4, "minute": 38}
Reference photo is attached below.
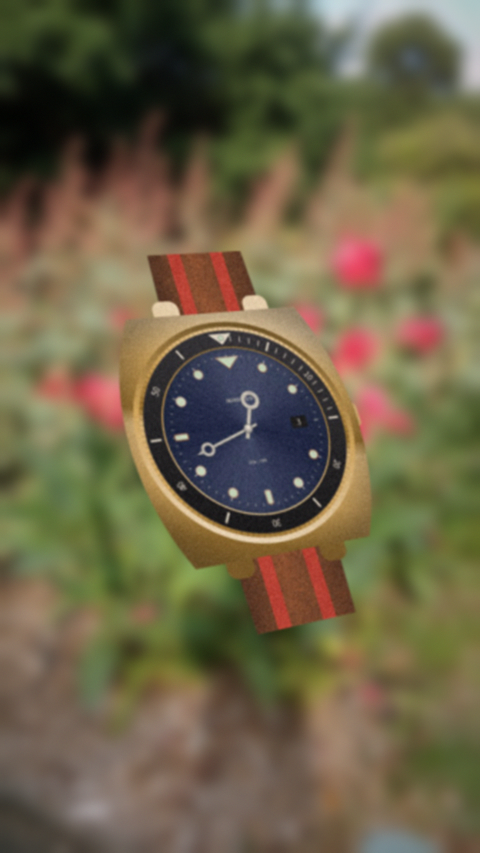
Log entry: {"hour": 12, "minute": 42}
